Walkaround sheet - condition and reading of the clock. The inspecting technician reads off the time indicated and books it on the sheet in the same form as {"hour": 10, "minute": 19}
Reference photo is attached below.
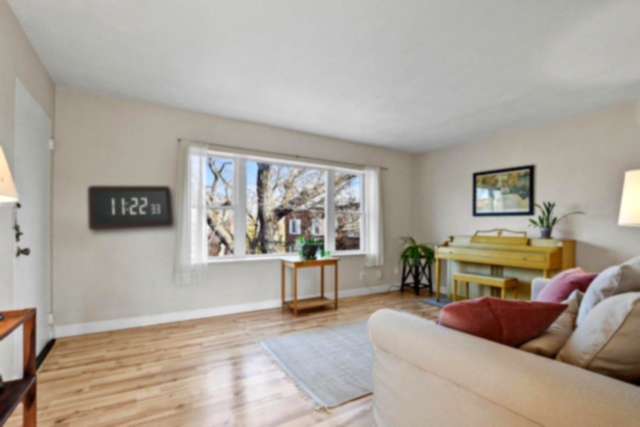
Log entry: {"hour": 11, "minute": 22}
